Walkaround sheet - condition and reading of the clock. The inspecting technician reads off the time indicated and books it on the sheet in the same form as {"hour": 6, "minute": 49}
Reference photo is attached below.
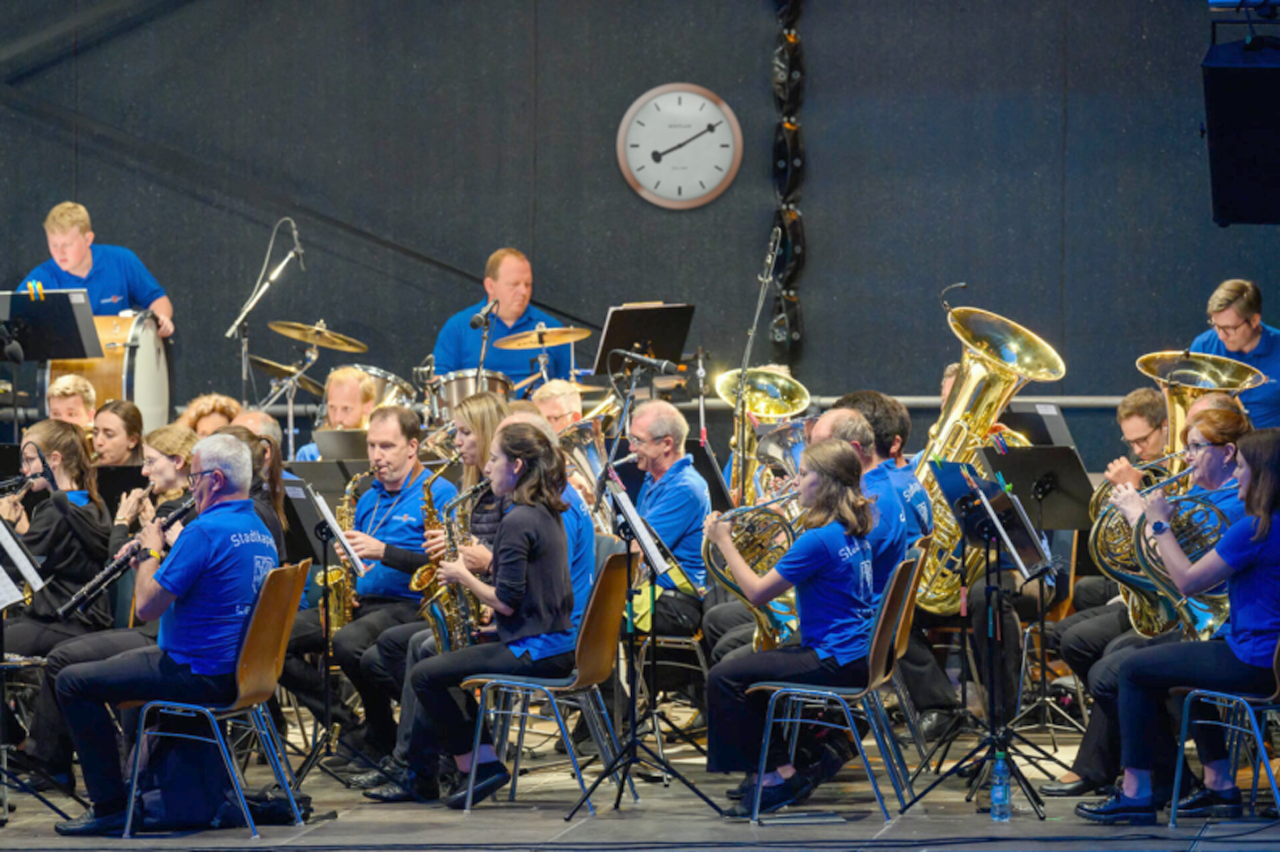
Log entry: {"hour": 8, "minute": 10}
